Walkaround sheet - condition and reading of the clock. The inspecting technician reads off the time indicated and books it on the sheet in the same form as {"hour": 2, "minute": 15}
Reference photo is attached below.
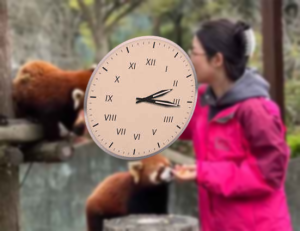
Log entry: {"hour": 2, "minute": 16}
